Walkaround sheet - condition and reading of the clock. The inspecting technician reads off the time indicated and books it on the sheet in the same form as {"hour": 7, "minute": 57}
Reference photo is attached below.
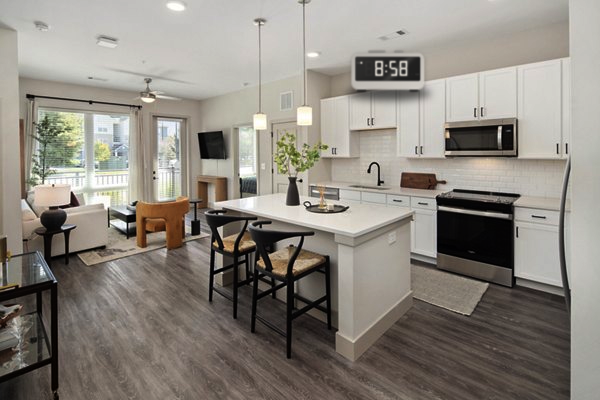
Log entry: {"hour": 8, "minute": 58}
